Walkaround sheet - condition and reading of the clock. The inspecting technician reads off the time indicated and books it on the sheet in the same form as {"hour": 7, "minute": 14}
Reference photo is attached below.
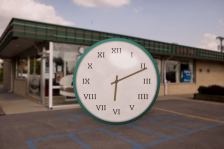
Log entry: {"hour": 6, "minute": 11}
